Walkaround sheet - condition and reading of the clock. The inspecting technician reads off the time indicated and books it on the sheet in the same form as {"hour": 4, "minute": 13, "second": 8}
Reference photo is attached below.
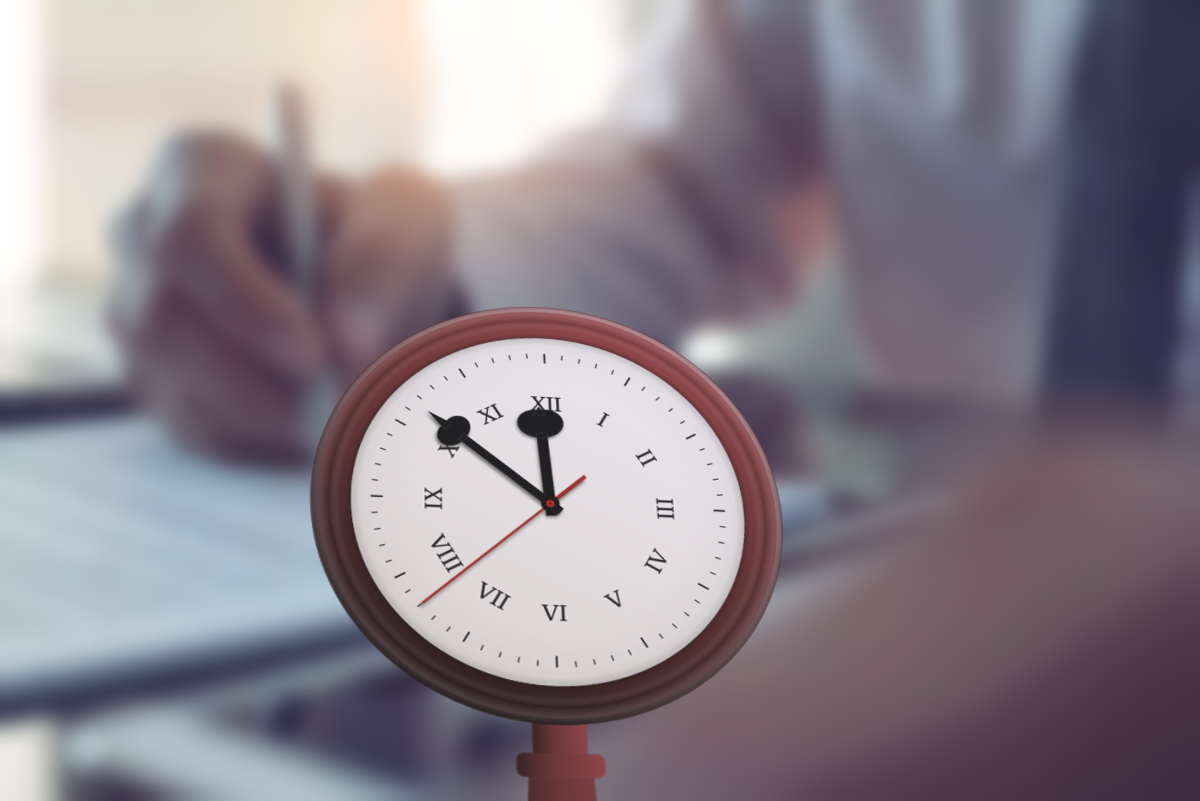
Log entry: {"hour": 11, "minute": 51, "second": 38}
